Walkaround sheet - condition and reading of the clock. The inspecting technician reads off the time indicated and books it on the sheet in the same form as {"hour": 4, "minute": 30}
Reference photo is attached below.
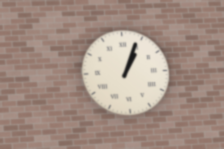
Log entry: {"hour": 1, "minute": 4}
